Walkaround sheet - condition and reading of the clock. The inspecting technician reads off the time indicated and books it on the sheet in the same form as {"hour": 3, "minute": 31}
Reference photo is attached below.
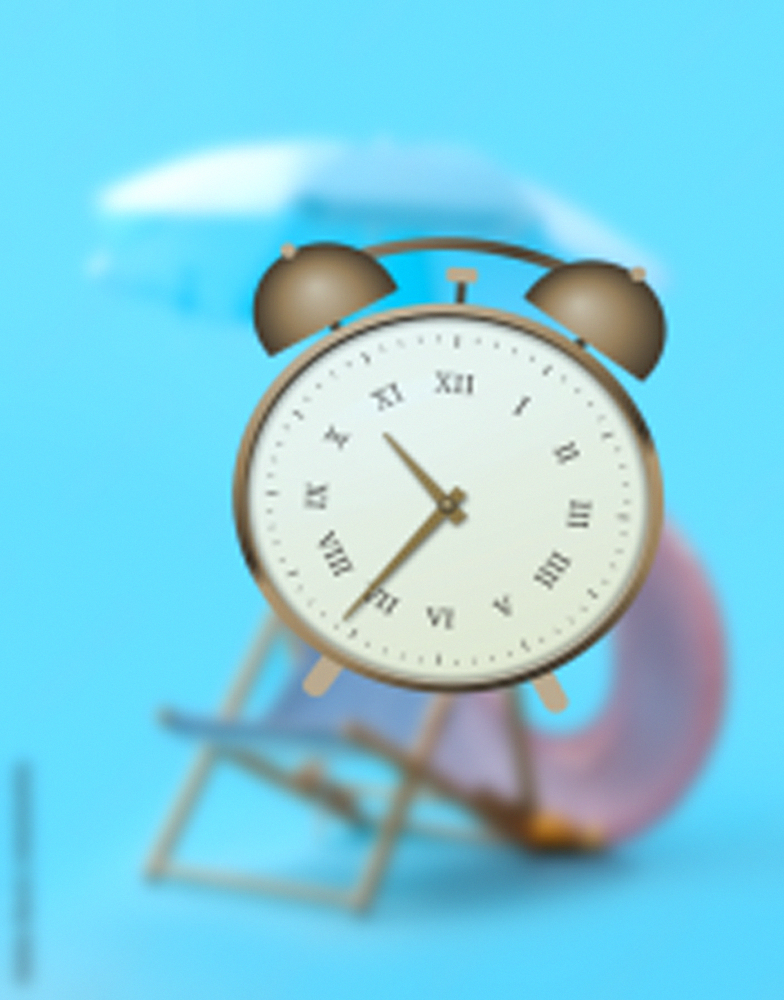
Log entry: {"hour": 10, "minute": 36}
